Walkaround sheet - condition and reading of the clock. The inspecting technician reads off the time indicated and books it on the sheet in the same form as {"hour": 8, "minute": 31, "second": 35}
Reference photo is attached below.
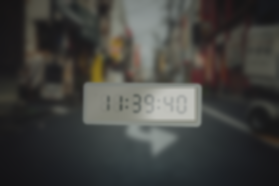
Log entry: {"hour": 11, "minute": 39, "second": 40}
